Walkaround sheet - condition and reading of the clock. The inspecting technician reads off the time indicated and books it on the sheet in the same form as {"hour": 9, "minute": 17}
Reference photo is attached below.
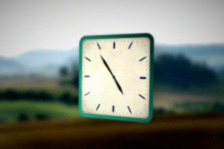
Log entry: {"hour": 4, "minute": 54}
